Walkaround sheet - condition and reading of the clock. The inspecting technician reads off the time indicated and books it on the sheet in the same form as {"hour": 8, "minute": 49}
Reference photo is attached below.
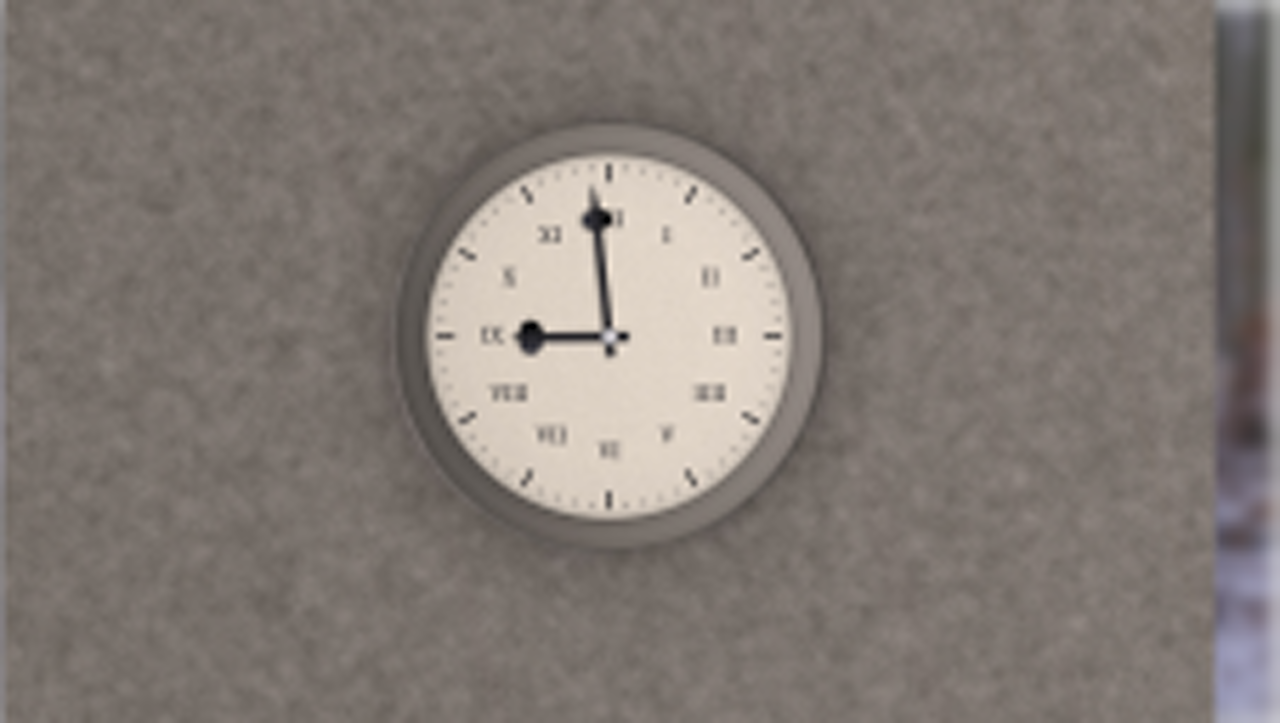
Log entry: {"hour": 8, "minute": 59}
